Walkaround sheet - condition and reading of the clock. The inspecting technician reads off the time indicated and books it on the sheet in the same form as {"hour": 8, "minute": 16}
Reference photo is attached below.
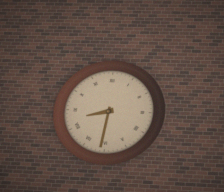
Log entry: {"hour": 8, "minute": 31}
